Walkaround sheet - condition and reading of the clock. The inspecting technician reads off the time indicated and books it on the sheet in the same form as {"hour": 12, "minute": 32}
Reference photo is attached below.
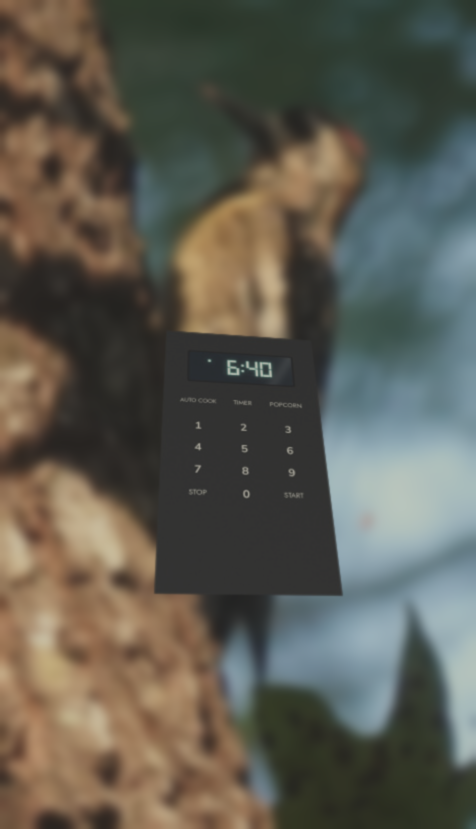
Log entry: {"hour": 6, "minute": 40}
